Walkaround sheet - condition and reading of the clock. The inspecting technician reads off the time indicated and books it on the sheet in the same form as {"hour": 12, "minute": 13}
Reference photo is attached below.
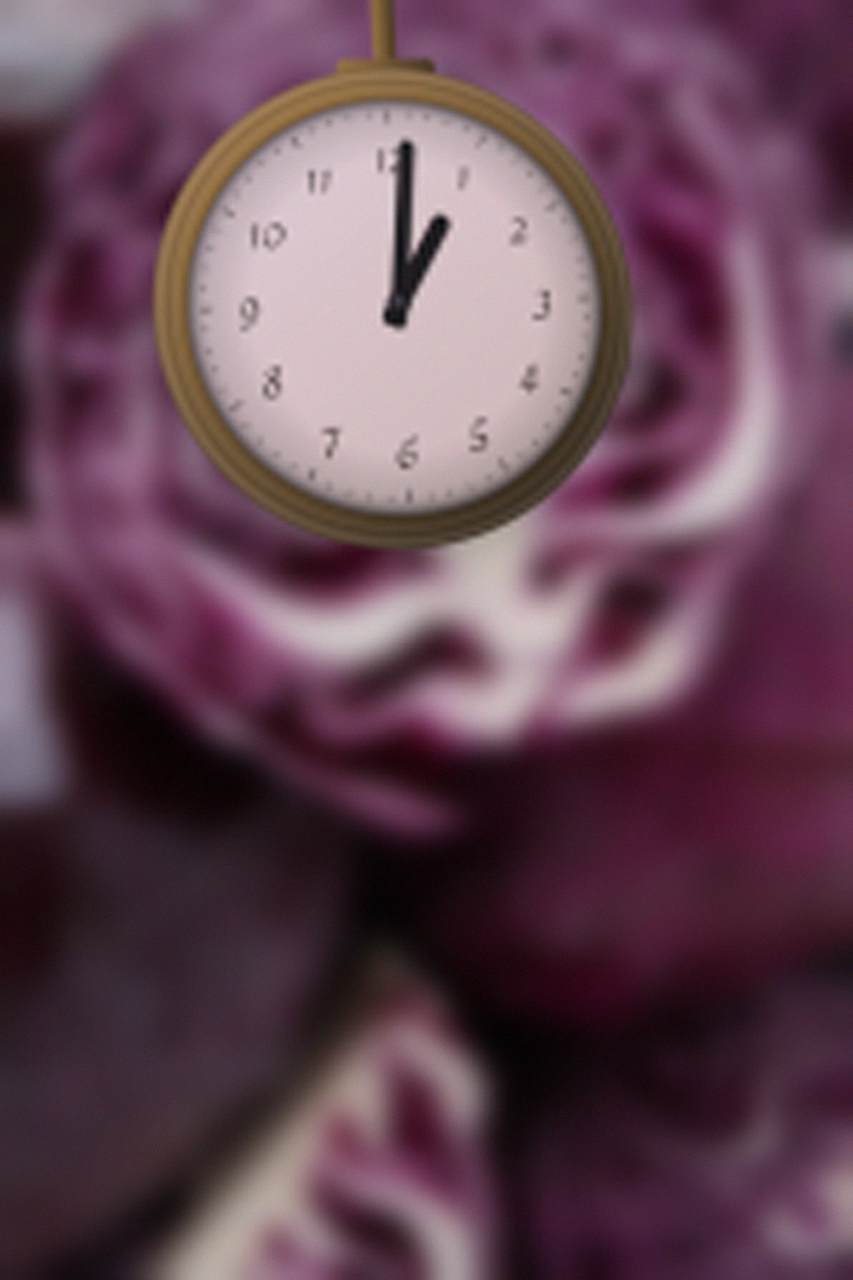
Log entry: {"hour": 1, "minute": 1}
